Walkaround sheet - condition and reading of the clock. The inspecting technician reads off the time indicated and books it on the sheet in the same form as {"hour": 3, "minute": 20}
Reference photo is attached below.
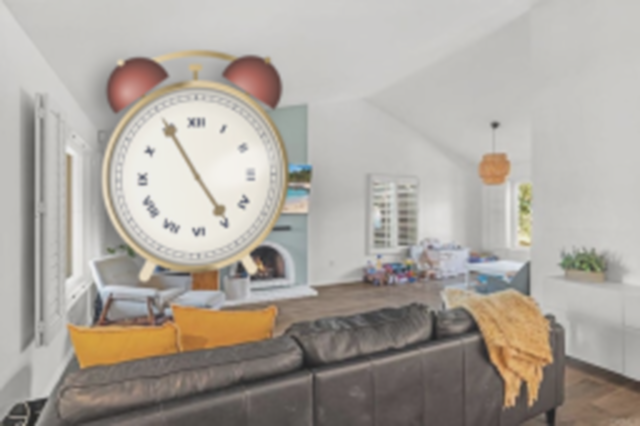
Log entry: {"hour": 4, "minute": 55}
